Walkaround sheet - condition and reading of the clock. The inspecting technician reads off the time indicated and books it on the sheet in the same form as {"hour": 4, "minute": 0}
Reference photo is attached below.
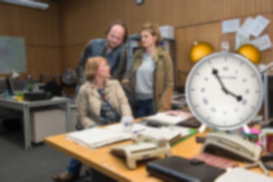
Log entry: {"hour": 3, "minute": 55}
